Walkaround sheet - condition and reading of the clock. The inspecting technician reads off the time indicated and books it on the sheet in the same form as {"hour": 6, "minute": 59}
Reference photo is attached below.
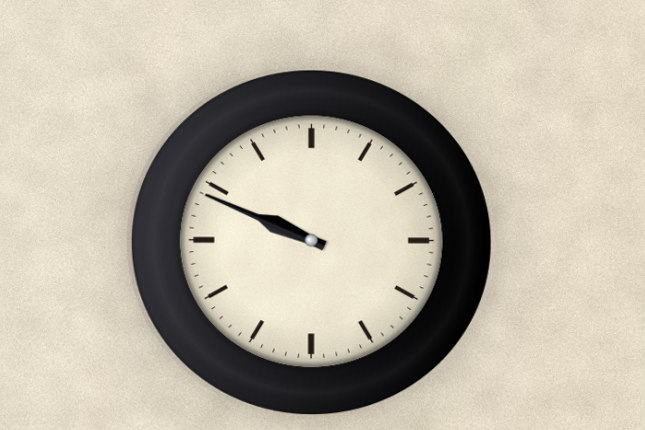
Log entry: {"hour": 9, "minute": 49}
